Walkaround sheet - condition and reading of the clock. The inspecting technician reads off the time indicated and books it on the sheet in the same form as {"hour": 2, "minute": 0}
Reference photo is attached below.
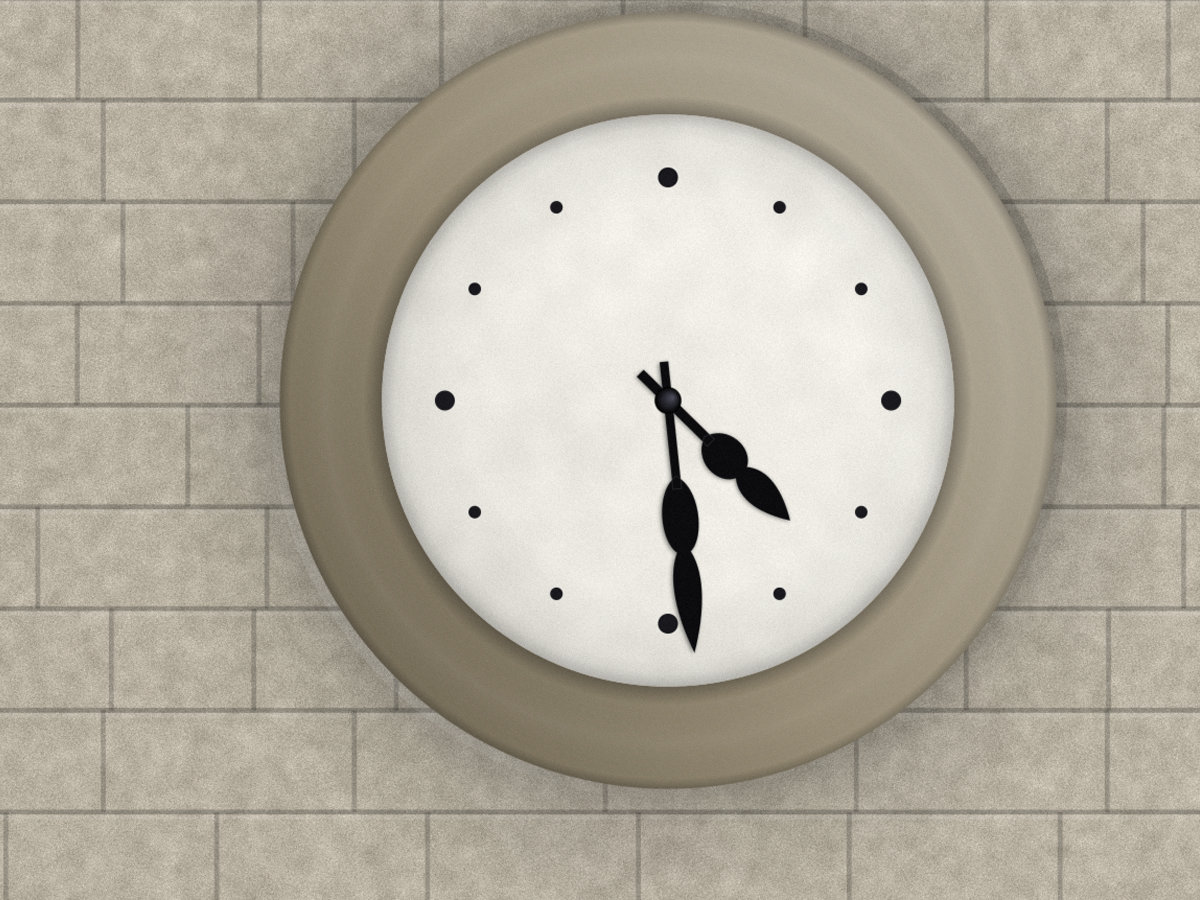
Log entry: {"hour": 4, "minute": 29}
